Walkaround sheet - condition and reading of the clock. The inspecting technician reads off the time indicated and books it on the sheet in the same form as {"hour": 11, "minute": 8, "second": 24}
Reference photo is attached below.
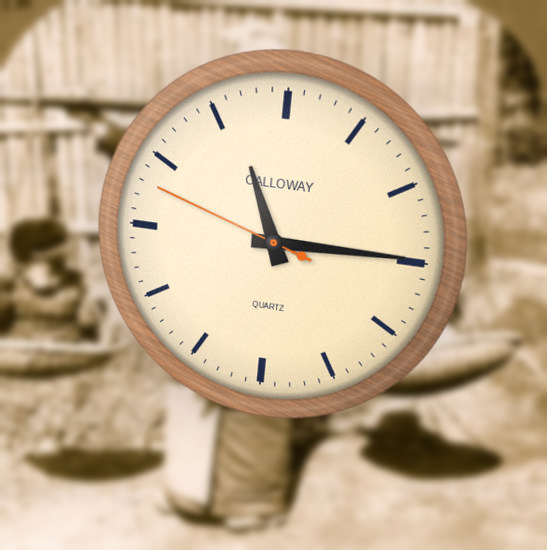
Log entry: {"hour": 11, "minute": 14, "second": 48}
